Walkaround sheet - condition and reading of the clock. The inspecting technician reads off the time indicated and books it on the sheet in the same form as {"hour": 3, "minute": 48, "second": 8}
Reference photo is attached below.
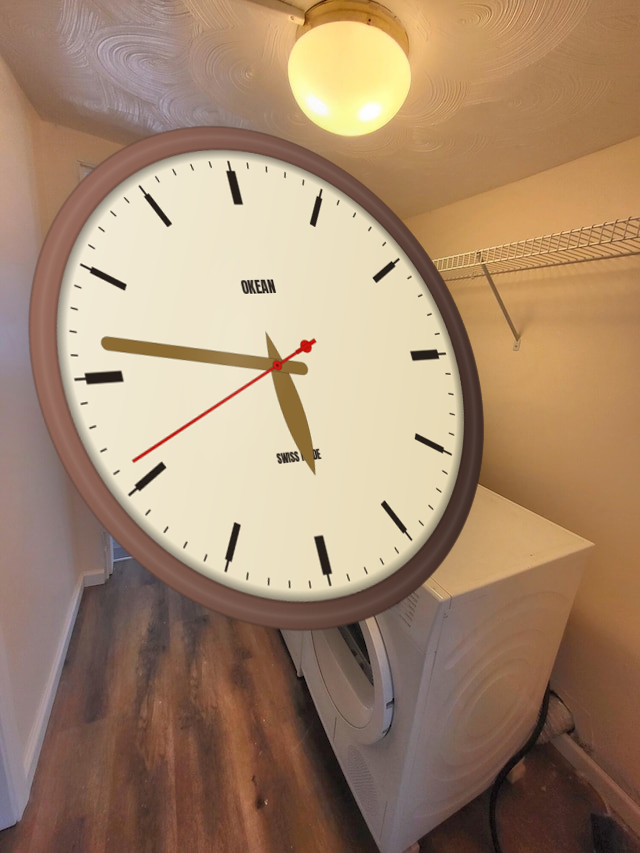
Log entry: {"hour": 5, "minute": 46, "second": 41}
